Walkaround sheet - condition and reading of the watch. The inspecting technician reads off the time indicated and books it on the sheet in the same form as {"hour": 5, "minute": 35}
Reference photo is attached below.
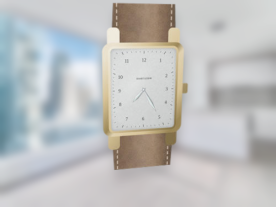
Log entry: {"hour": 7, "minute": 25}
